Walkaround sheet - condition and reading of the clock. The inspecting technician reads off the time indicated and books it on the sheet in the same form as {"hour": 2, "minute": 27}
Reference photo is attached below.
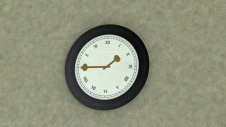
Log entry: {"hour": 1, "minute": 45}
